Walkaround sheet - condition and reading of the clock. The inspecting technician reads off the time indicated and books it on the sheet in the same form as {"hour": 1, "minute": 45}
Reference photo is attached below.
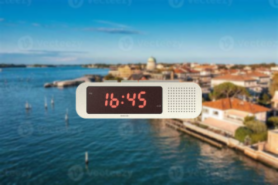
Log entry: {"hour": 16, "minute": 45}
